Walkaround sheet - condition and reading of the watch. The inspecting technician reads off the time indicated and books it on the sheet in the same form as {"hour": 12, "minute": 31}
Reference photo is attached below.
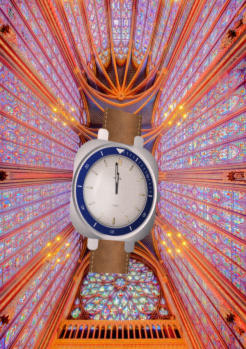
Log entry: {"hour": 11, "minute": 59}
